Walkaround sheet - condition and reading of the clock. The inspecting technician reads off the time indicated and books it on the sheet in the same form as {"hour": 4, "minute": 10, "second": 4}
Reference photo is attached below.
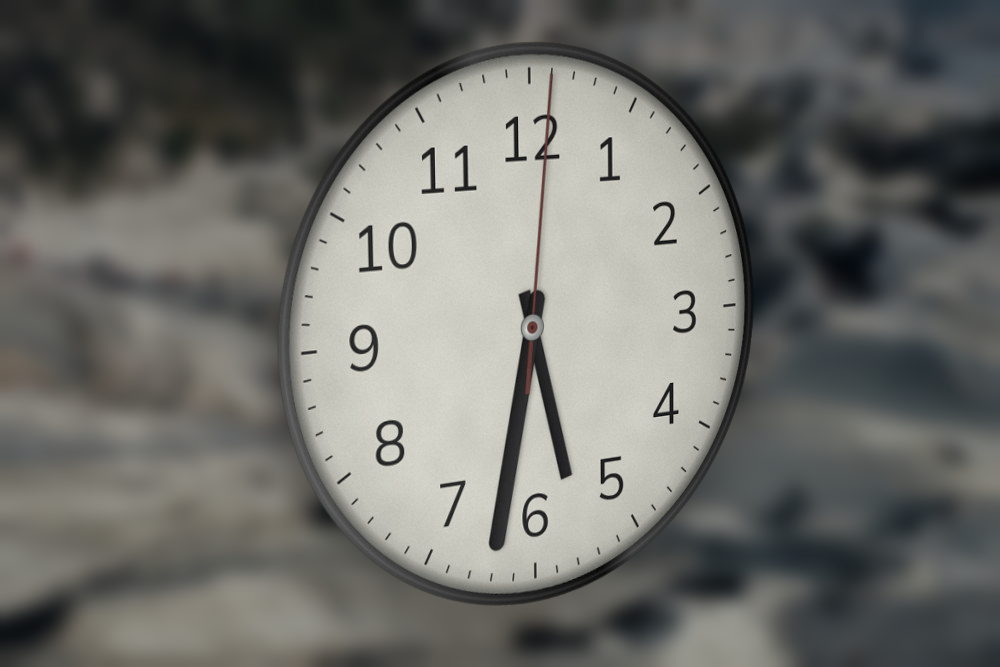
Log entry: {"hour": 5, "minute": 32, "second": 1}
